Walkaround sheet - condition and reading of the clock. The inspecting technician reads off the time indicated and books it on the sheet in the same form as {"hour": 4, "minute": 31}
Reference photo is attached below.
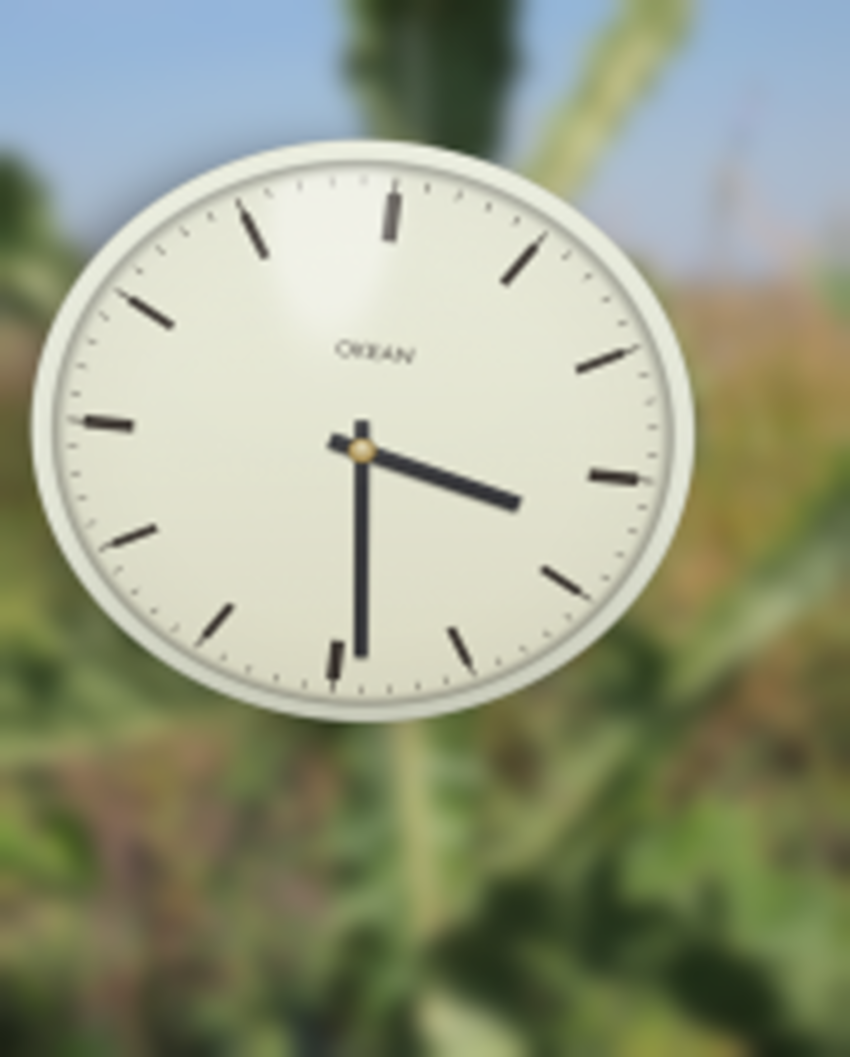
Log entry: {"hour": 3, "minute": 29}
